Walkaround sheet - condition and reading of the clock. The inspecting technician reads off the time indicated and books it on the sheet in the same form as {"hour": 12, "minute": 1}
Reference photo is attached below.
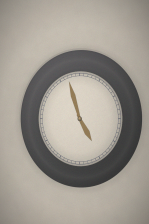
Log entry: {"hour": 4, "minute": 57}
